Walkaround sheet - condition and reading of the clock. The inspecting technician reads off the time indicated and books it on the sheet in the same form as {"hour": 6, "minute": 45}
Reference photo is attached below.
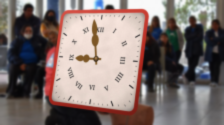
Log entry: {"hour": 8, "minute": 58}
